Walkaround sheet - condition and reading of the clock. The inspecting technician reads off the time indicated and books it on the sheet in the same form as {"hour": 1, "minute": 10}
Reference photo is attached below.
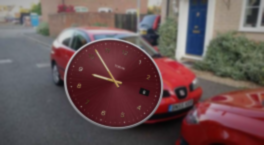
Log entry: {"hour": 8, "minute": 52}
